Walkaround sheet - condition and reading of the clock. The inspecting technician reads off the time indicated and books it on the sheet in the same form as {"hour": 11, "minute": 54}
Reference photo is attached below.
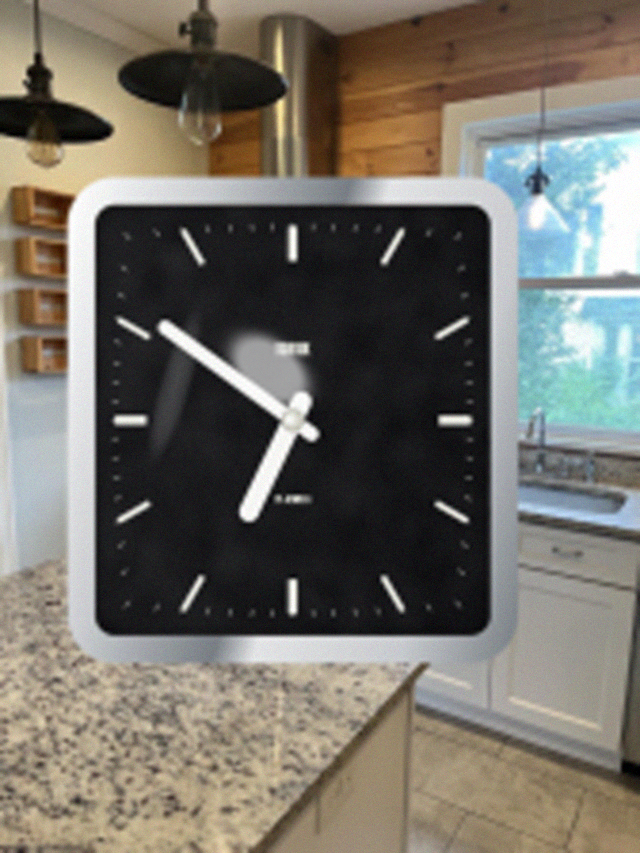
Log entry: {"hour": 6, "minute": 51}
